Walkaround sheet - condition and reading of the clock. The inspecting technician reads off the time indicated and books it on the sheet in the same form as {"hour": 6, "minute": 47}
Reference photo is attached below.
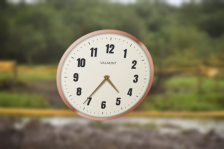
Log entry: {"hour": 4, "minute": 36}
